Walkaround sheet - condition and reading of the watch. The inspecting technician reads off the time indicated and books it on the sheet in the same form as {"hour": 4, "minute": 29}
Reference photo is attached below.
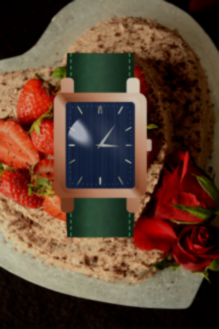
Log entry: {"hour": 3, "minute": 6}
